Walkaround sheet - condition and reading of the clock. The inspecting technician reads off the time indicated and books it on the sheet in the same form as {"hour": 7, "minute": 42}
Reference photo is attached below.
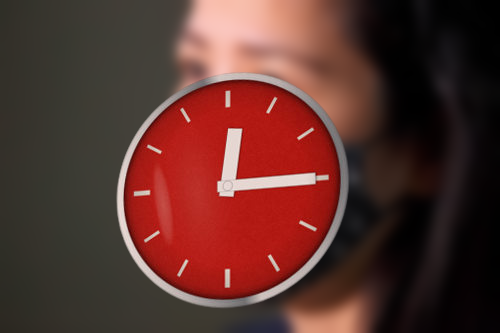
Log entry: {"hour": 12, "minute": 15}
